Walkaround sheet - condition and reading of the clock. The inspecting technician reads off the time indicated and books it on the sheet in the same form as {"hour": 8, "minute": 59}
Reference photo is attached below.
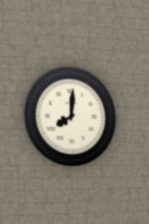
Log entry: {"hour": 8, "minute": 1}
